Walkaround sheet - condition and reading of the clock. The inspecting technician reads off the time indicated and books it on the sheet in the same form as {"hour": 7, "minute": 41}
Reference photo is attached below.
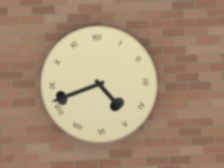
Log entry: {"hour": 4, "minute": 42}
